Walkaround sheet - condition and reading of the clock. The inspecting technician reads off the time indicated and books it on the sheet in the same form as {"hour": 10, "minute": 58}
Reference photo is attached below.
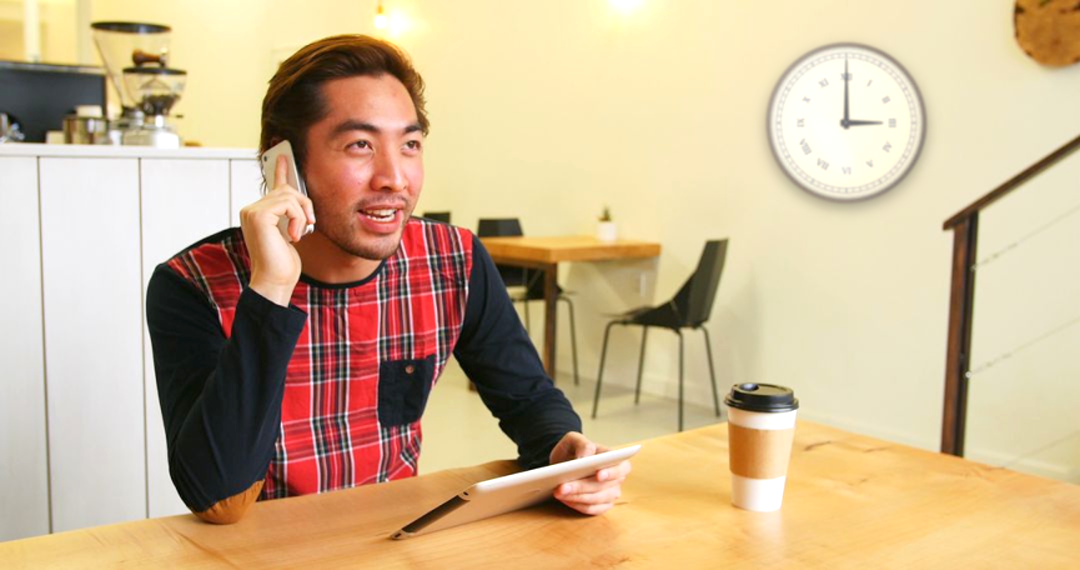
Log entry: {"hour": 3, "minute": 0}
